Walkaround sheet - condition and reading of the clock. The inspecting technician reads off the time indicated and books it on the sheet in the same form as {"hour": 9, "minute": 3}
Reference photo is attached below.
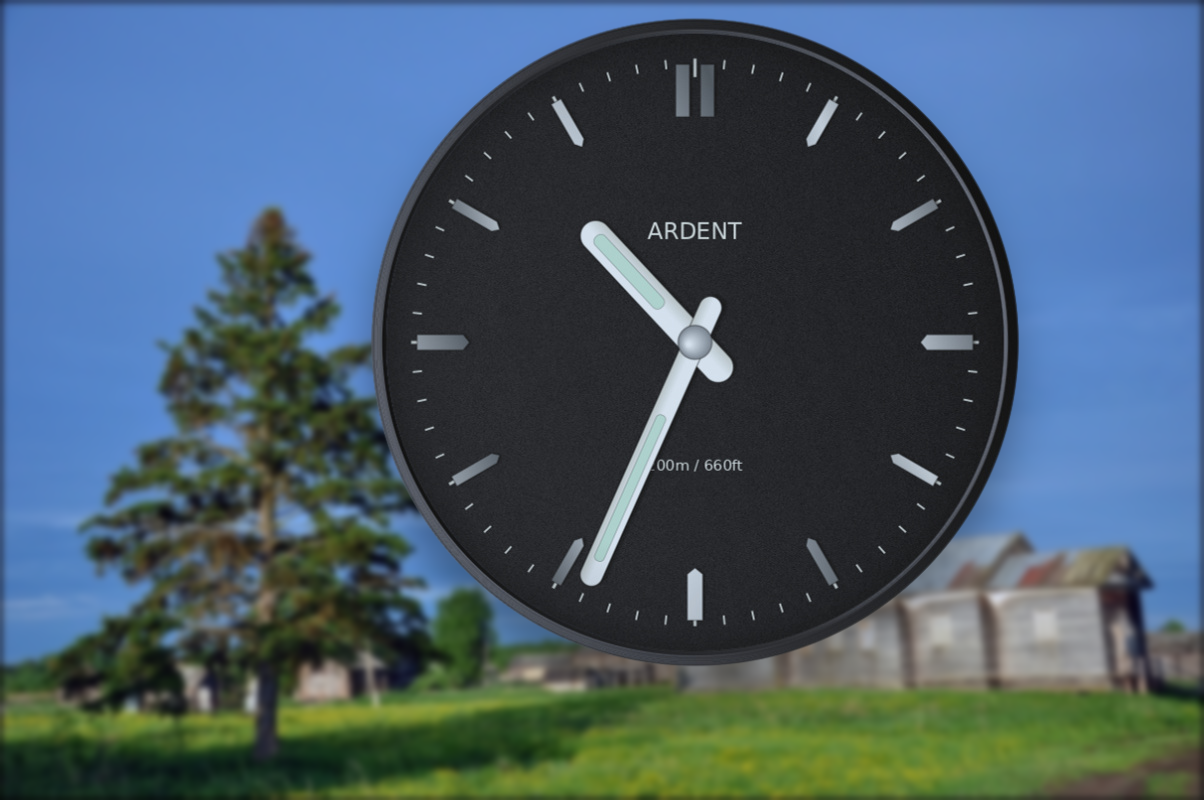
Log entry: {"hour": 10, "minute": 34}
